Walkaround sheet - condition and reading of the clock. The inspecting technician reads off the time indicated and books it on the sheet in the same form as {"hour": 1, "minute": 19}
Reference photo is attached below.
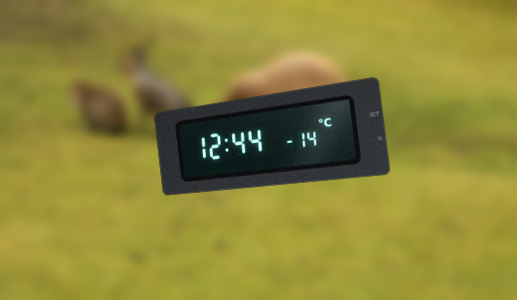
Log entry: {"hour": 12, "minute": 44}
